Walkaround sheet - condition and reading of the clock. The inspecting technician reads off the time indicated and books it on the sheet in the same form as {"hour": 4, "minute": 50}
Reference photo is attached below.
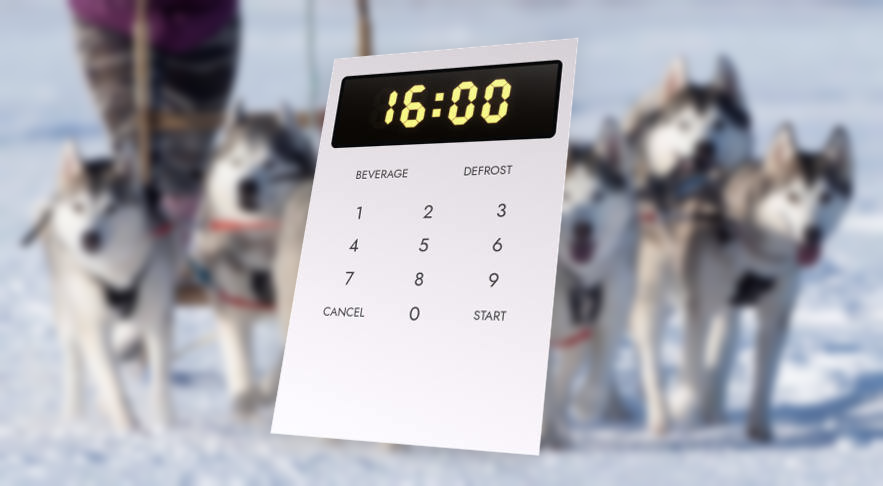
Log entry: {"hour": 16, "minute": 0}
